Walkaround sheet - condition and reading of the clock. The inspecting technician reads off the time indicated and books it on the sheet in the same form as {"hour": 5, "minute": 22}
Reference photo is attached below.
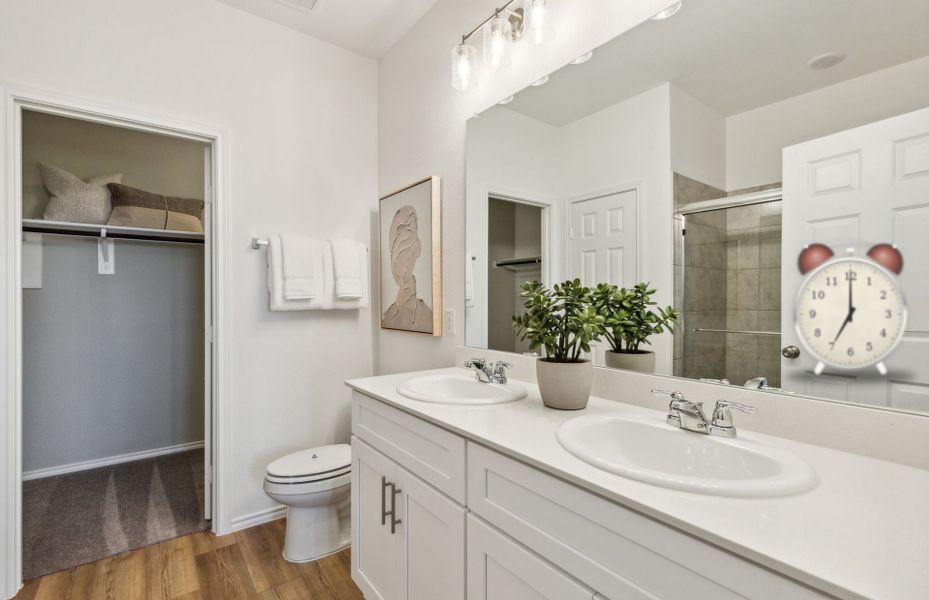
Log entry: {"hour": 7, "minute": 0}
